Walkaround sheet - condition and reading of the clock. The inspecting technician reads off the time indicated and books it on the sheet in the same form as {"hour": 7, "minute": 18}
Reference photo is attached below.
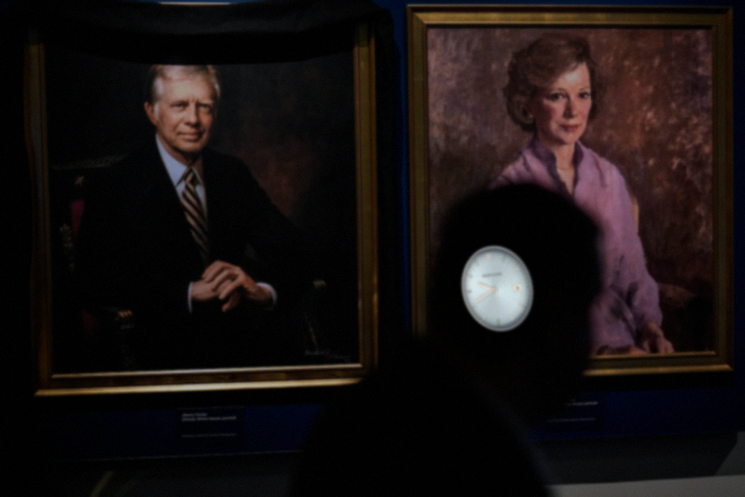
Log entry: {"hour": 9, "minute": 41}
